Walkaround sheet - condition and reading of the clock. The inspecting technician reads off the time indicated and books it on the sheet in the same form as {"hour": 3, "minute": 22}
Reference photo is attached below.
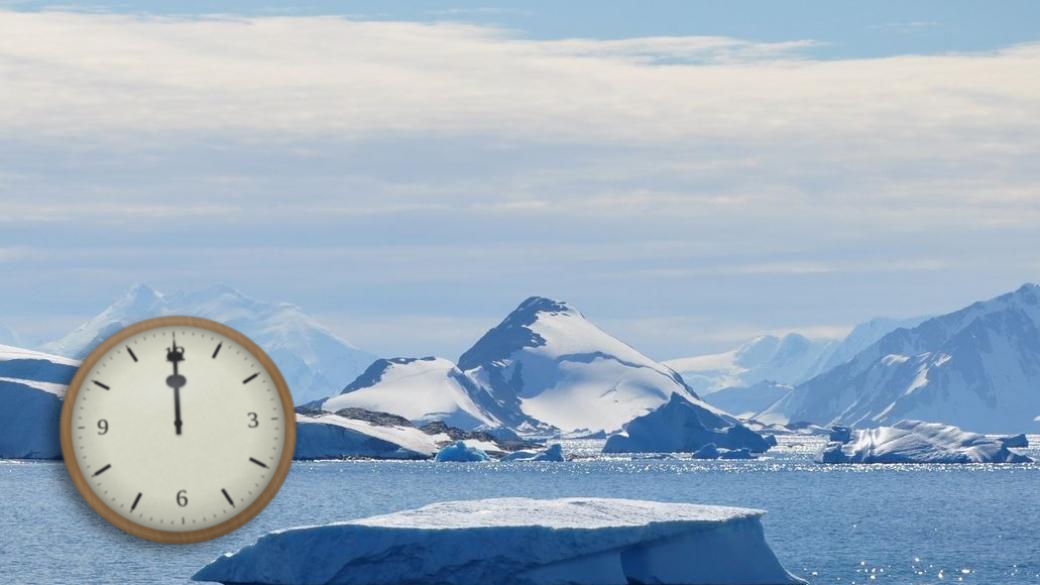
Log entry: {"hour": 12, "minute": 0}
